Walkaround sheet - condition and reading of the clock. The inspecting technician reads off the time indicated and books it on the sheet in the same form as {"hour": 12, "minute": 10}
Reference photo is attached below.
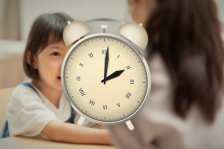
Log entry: {"hour": 2, "minute": 1}
